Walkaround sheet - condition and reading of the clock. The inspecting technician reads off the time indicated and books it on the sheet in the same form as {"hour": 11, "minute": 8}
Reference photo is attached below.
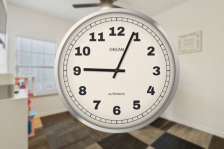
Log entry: {"hour": 9, "minute": 4}
